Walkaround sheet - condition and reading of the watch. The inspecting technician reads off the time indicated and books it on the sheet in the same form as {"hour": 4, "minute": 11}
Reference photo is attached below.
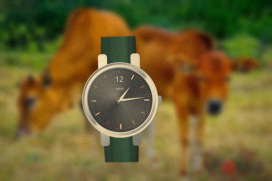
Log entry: {"hour": 1, "minute": 14}
